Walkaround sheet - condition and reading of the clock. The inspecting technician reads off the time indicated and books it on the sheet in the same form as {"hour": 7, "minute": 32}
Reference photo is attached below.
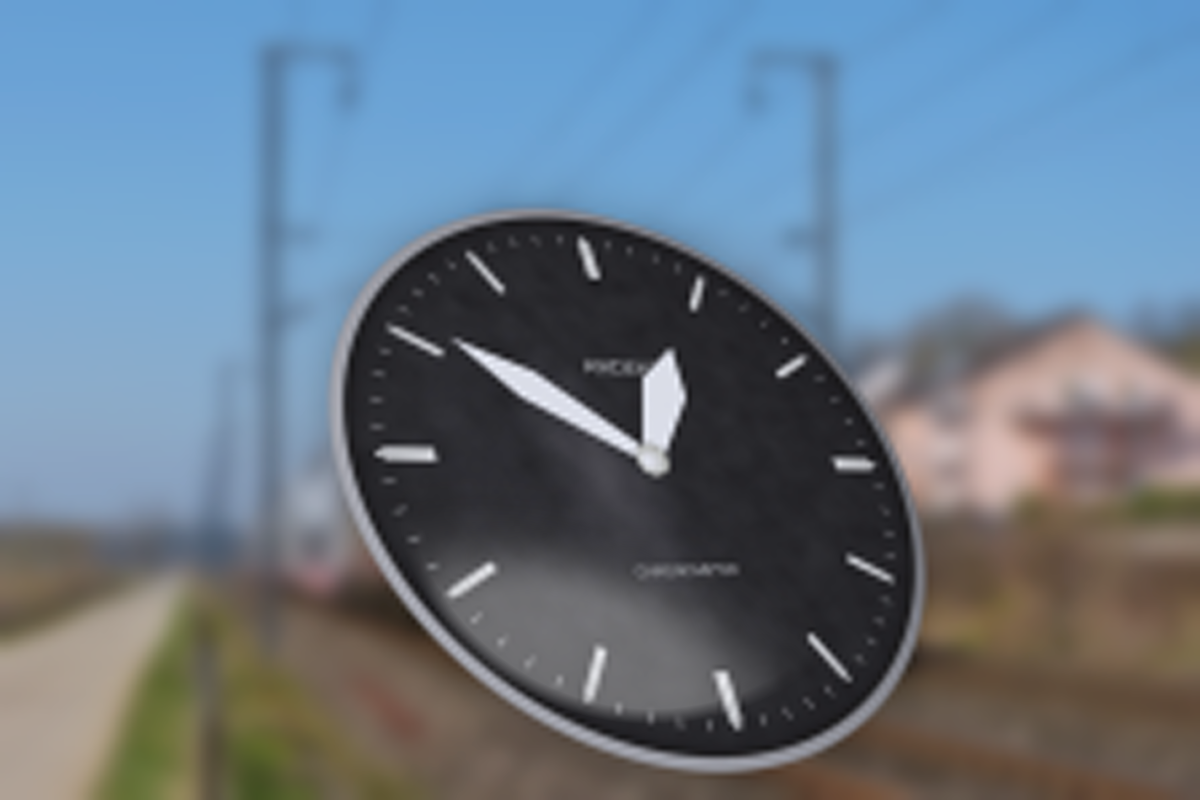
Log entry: {"hour": 12, "minute": 51}
